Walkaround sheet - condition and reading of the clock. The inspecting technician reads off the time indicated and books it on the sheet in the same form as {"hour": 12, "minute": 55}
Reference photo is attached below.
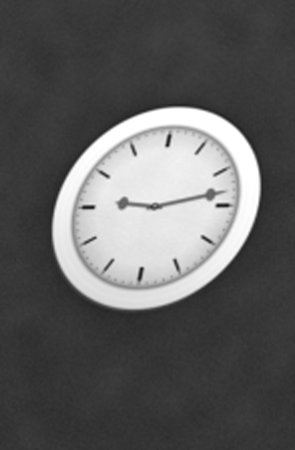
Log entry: {"hour": 9, "minute": 13}
